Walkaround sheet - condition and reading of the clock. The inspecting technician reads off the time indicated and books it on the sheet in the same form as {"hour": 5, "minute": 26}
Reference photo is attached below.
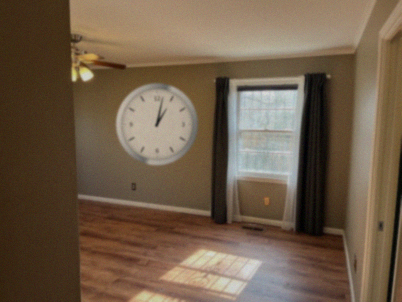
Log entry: {"hour": 1, "minute": 2}
